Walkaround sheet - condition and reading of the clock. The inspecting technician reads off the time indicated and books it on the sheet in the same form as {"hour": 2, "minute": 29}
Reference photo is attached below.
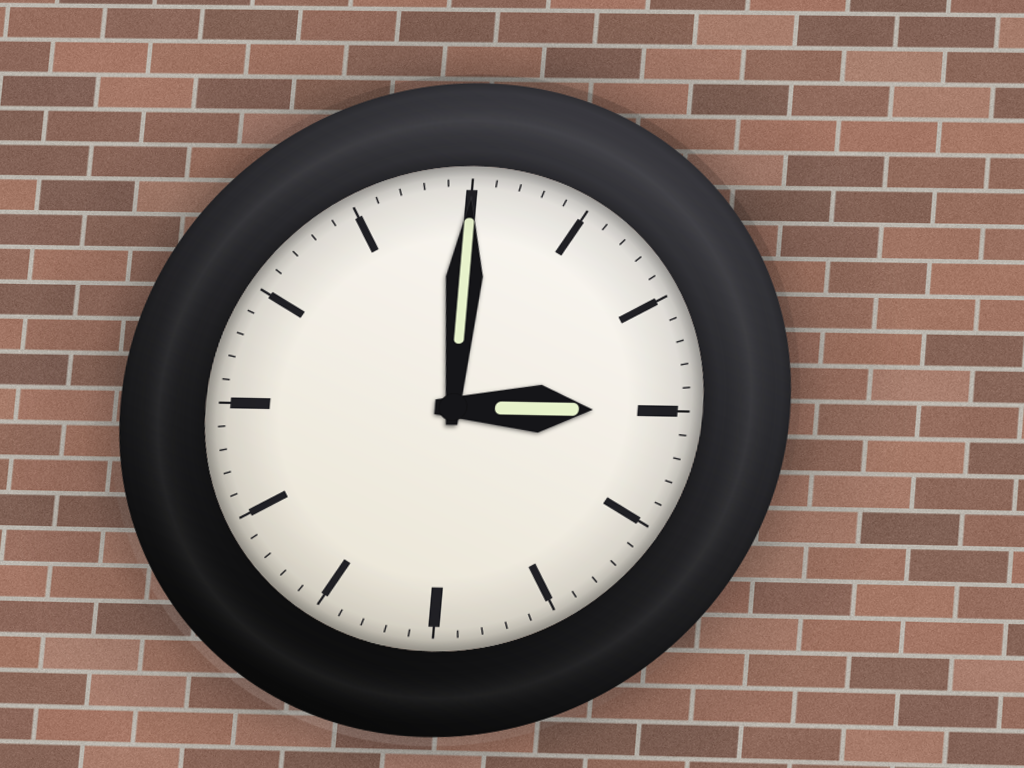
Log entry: {"hour": 3, "minute": 0}
